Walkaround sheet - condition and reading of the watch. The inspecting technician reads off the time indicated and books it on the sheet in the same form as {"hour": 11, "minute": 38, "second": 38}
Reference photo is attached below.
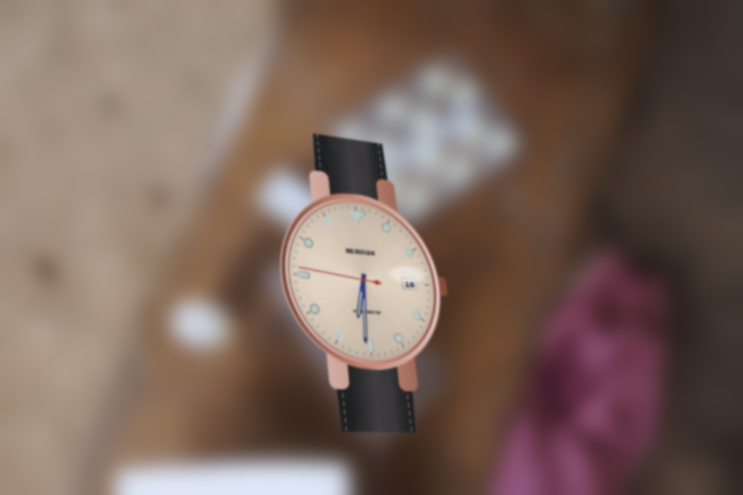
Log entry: {"hour": 6, "minute": 30, "second": 46}
